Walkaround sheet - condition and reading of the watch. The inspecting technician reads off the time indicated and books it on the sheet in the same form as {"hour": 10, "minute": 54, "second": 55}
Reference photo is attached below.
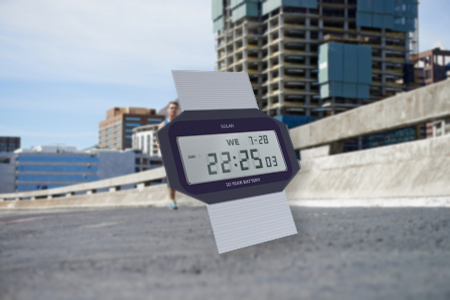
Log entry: {"hour": 22, "minute": 25, "second": 3}
